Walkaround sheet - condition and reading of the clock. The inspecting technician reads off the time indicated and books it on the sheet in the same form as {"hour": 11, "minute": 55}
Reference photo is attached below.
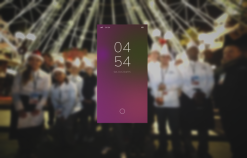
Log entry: {"hour": 4, "minute": 54}
